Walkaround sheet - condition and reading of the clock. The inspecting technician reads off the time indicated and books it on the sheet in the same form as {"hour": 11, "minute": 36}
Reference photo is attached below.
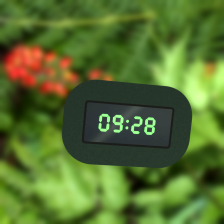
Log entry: {"hour": 9, "minute": 28}
